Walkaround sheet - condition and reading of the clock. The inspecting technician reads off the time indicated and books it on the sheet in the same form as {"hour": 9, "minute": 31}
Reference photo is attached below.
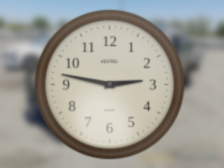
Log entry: {"hour": 2, "minute": 47}
